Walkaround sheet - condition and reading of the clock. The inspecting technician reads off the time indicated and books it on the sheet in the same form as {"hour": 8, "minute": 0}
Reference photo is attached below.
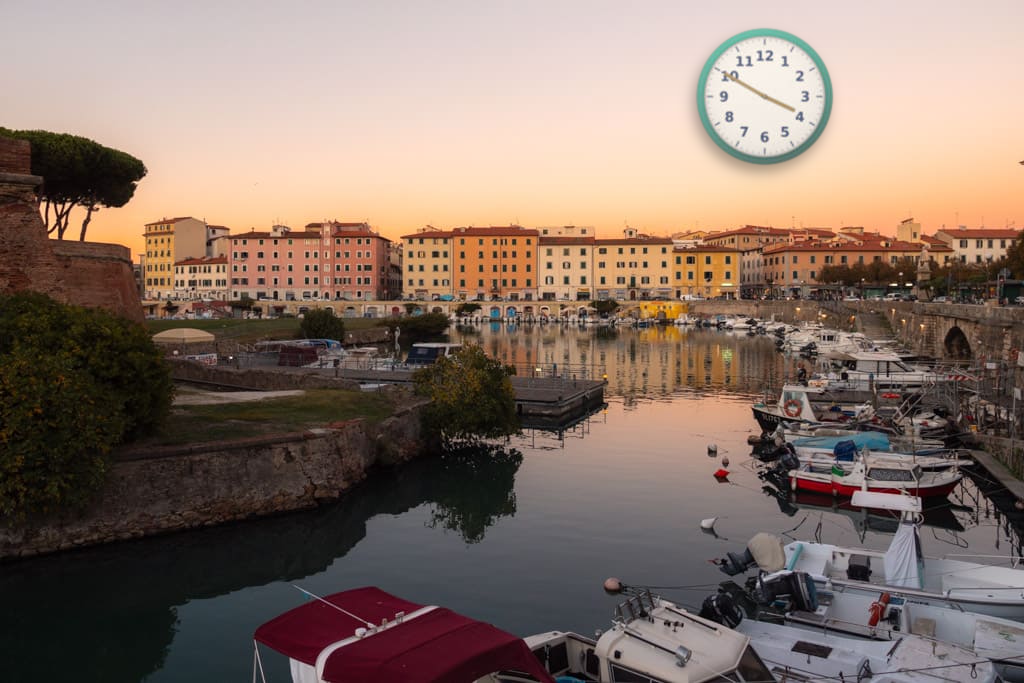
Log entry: {"hour": 3, "minute": 50}
